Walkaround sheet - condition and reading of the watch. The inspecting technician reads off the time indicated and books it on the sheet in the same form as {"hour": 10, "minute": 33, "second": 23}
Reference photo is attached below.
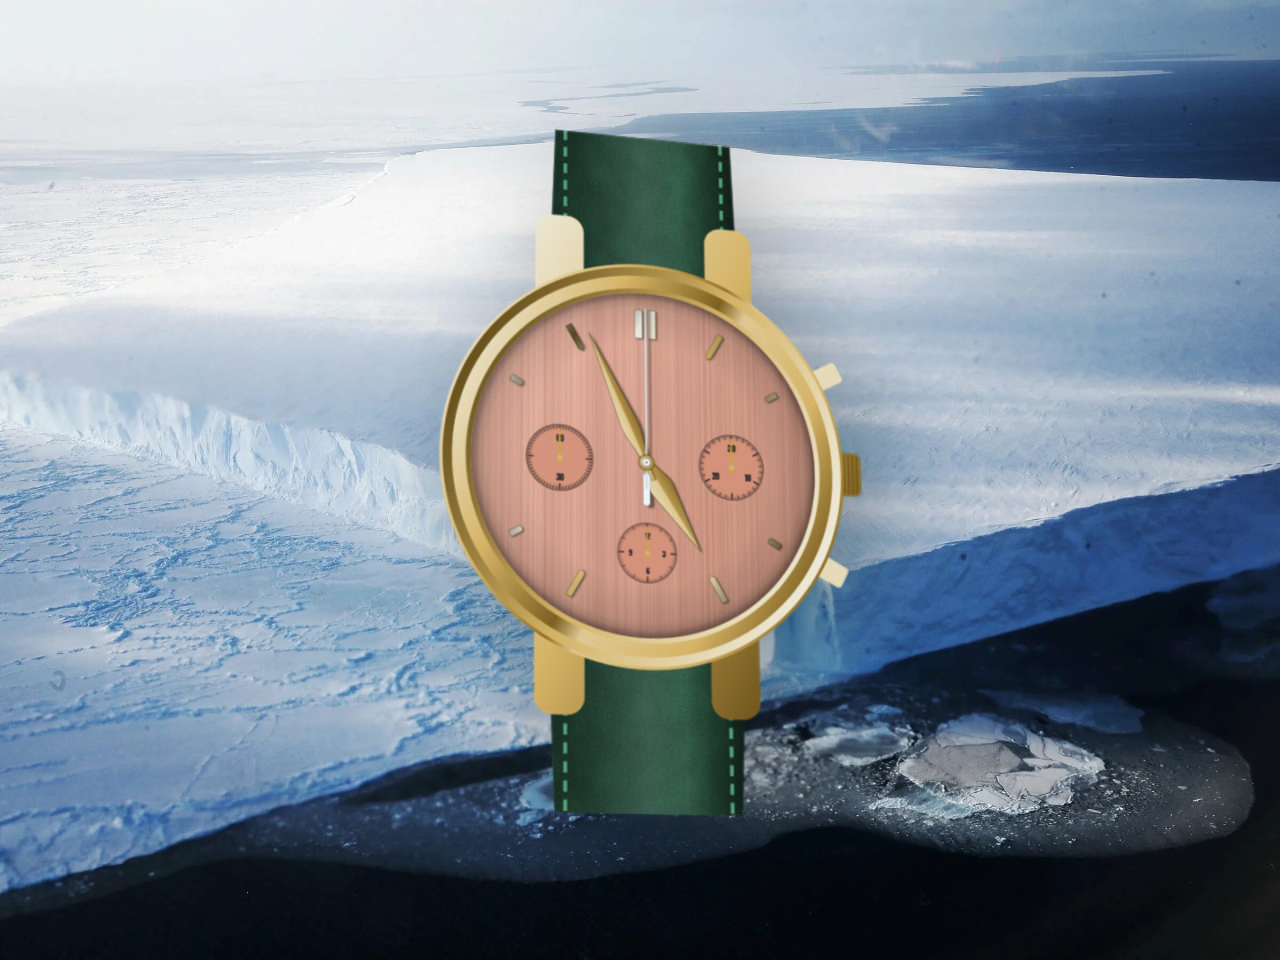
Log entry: {"hour": 4, "minute": 56, "second": 0}
